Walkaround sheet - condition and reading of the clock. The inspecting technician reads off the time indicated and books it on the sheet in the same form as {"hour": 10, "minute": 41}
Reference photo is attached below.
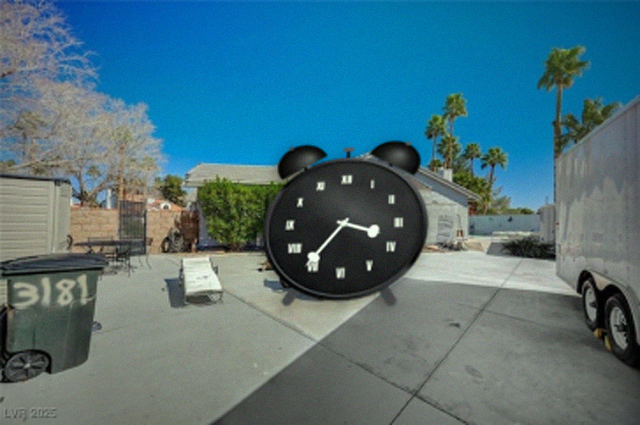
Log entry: {"hour": 3, "minute": 36}
